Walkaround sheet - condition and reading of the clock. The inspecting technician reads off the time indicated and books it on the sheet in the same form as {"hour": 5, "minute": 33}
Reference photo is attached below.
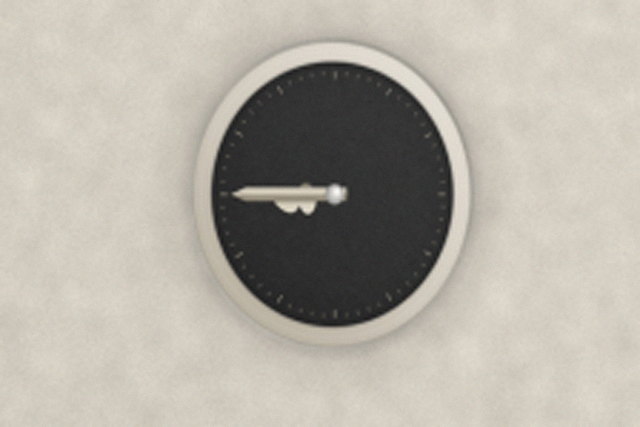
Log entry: {"hour": 8, "minute": 45}
